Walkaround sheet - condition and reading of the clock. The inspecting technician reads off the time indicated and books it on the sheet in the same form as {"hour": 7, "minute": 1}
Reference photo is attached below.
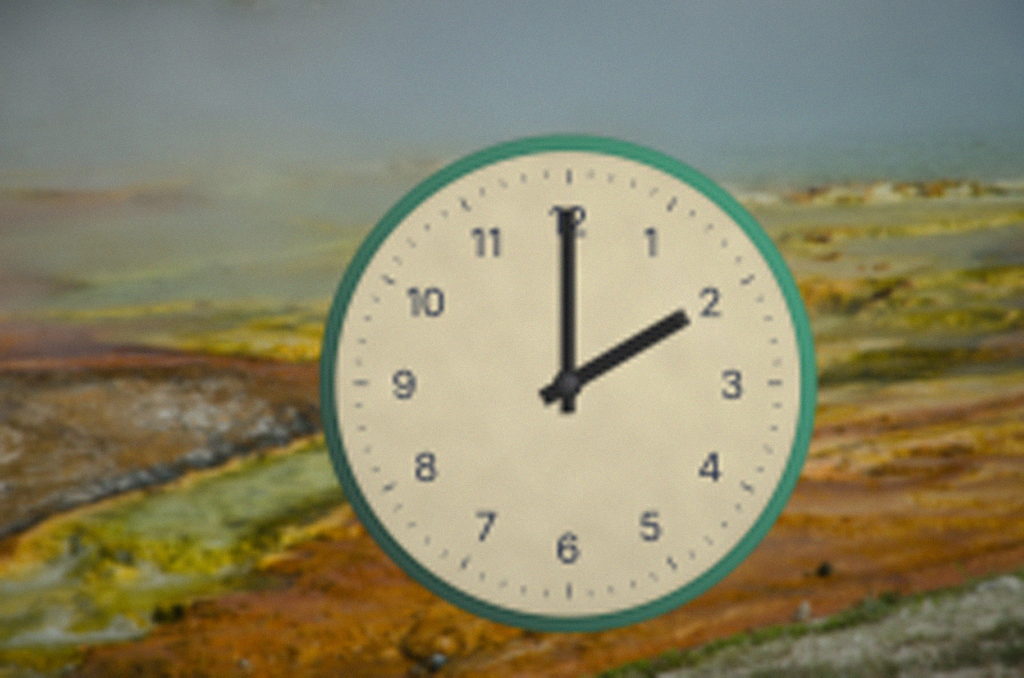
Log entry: {"hour": 2, "minute": 0}
